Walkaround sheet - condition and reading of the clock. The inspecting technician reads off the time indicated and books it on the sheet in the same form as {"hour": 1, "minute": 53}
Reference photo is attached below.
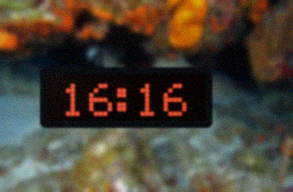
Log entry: {"hour": 16, "minute": 16}
